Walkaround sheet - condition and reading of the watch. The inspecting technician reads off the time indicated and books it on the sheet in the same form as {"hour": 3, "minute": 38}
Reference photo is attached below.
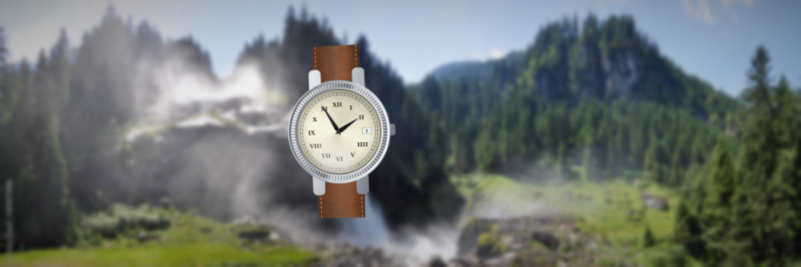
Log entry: {"hour": 1, "minute": 55}
